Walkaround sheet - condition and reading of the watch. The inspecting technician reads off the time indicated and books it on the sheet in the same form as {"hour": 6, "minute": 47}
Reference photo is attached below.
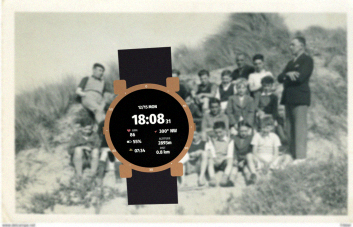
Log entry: {"hour": 18, "minute": 8}
